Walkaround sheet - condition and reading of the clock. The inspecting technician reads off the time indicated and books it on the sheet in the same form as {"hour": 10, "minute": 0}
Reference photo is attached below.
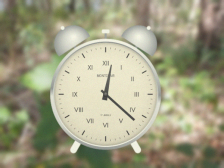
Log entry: {"hour": 12, "minute": 22}
